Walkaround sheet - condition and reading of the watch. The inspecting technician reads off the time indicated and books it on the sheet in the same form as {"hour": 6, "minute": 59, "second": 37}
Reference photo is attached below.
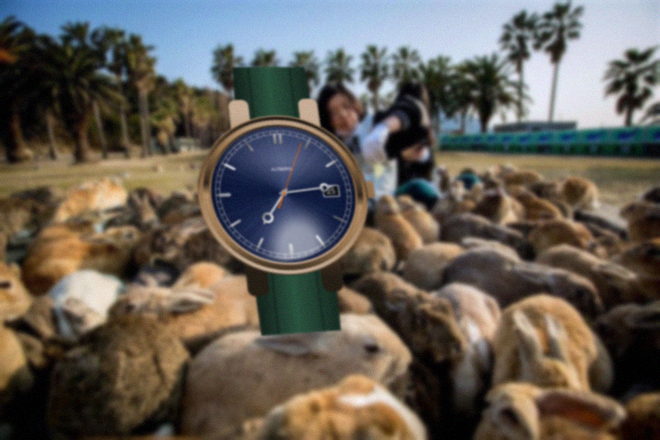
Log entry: {"hour": 7, "minute": 14, "second": 4}
